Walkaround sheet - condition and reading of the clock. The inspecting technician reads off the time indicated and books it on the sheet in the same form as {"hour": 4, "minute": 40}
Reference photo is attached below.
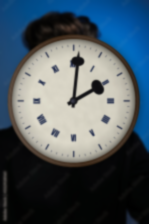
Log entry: {"hour": 2, "minute": 1}
